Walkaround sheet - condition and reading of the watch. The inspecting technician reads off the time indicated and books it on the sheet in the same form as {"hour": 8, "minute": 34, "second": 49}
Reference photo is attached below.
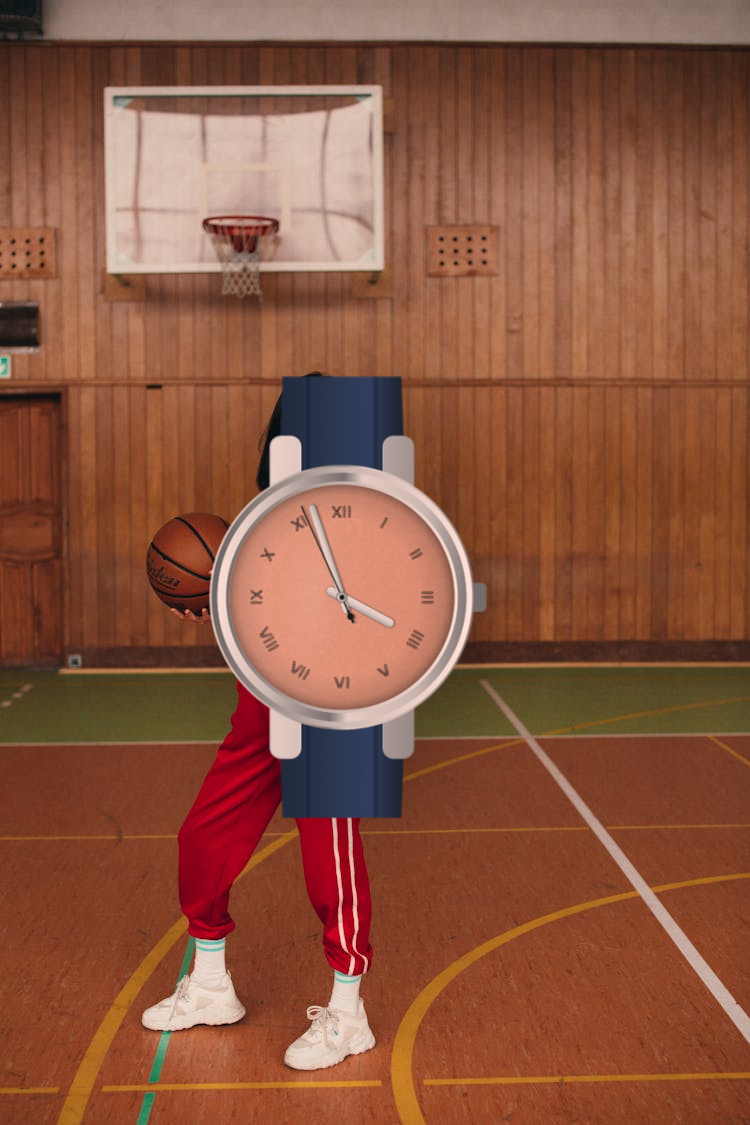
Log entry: {"hour": 3, "minute": 56, "second": 56}
